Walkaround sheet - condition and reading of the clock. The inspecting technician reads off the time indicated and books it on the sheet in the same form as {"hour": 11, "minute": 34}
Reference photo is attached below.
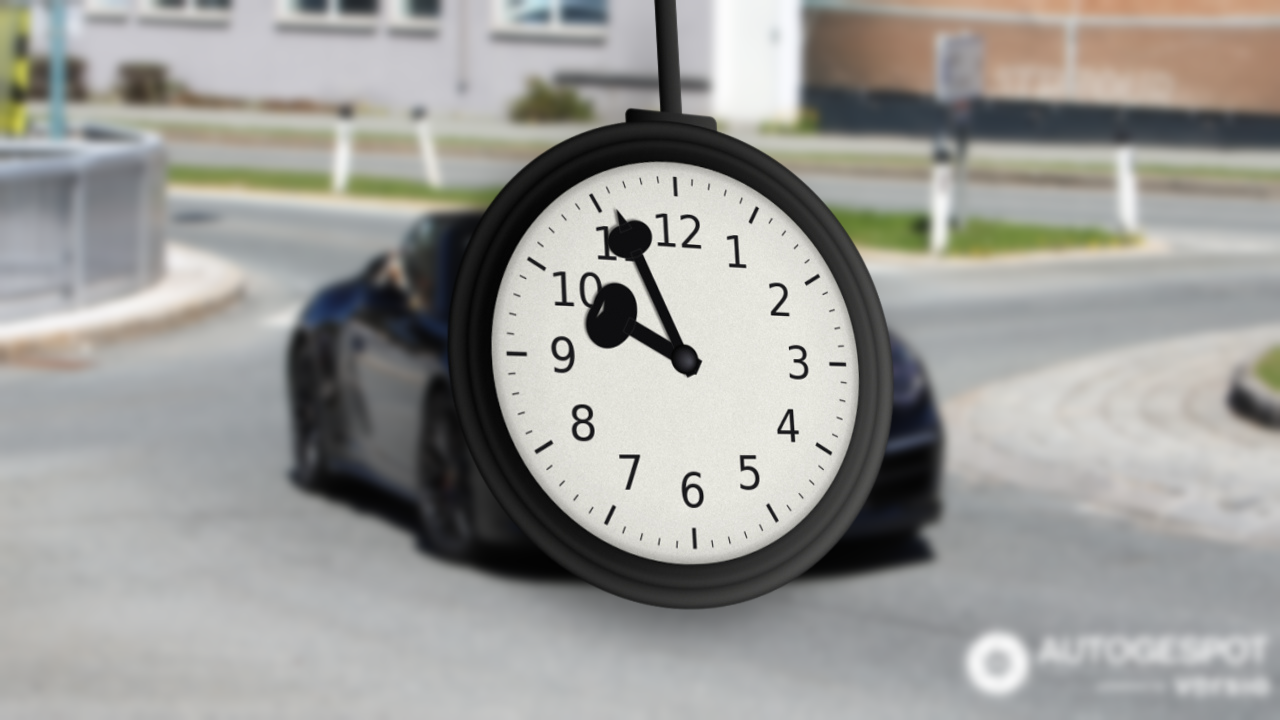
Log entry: {"hour": 9, "minute": 56}
